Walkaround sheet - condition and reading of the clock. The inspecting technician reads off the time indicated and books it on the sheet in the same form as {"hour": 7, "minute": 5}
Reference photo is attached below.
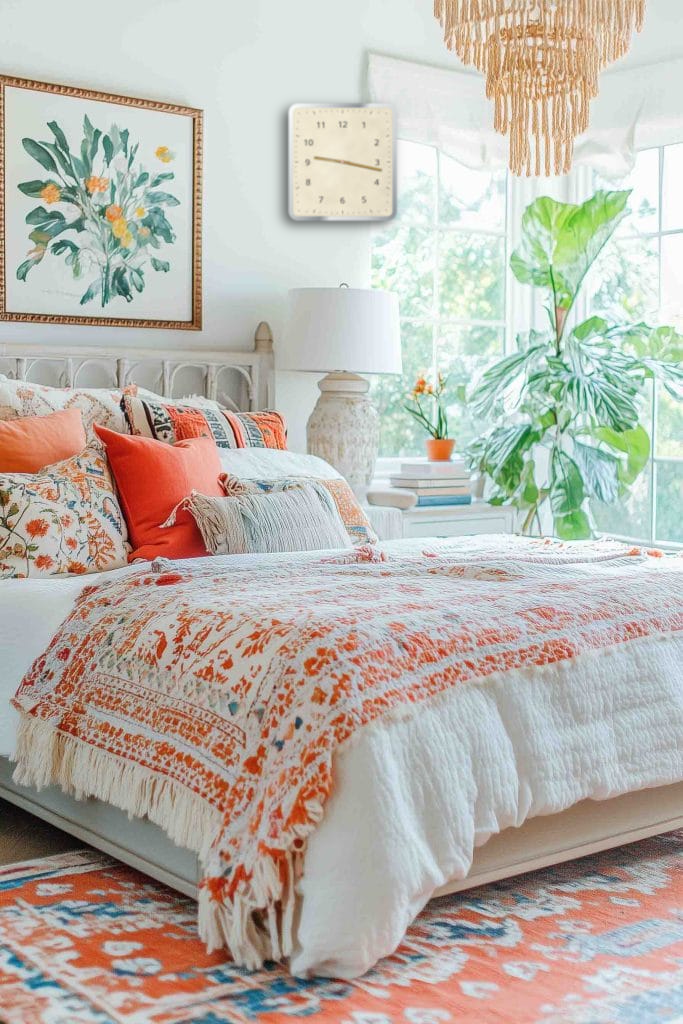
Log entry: {"hour": 9, "minute": 17}
